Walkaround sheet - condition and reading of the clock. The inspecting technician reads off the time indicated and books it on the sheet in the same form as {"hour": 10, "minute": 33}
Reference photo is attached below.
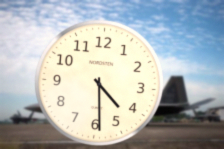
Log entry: {"hour": 4, "minute": 29}
